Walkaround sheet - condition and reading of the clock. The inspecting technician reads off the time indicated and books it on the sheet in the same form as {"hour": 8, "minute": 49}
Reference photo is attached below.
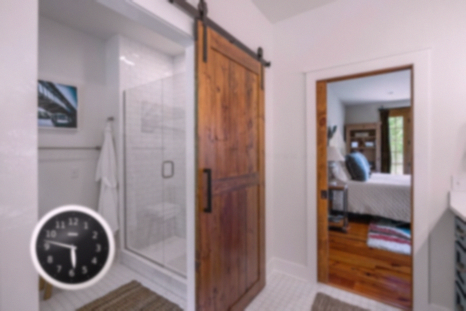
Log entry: {"hour": 5, "minute": 47}
